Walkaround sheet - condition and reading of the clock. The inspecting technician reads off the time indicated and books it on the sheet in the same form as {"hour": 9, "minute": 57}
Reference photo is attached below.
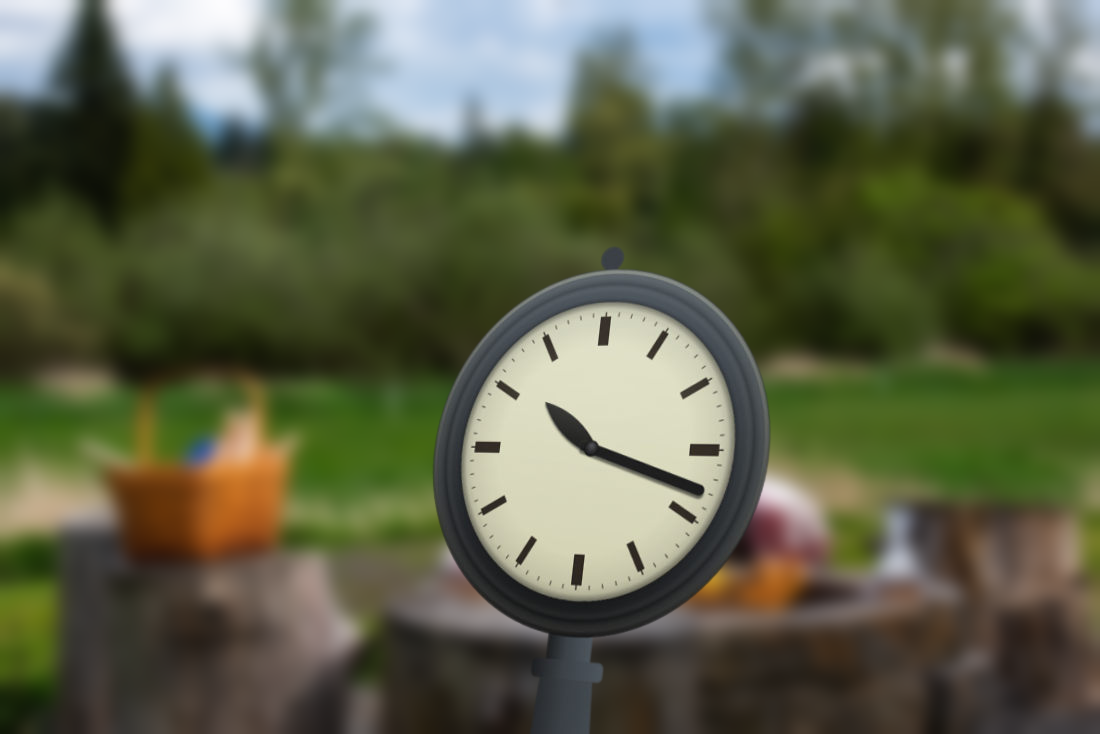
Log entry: {"hour": 10, "minute": 18}
